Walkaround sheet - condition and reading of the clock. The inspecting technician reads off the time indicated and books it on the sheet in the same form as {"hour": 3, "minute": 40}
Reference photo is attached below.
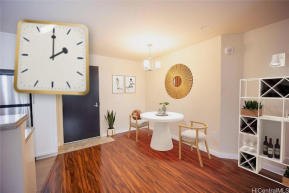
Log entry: {"hour": 2, "minute": 0}
